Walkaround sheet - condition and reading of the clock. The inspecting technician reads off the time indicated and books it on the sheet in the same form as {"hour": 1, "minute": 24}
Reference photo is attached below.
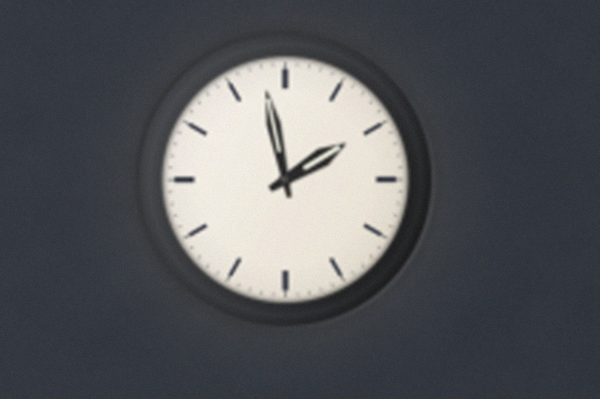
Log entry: {"hour": 1, "minute": 58}
